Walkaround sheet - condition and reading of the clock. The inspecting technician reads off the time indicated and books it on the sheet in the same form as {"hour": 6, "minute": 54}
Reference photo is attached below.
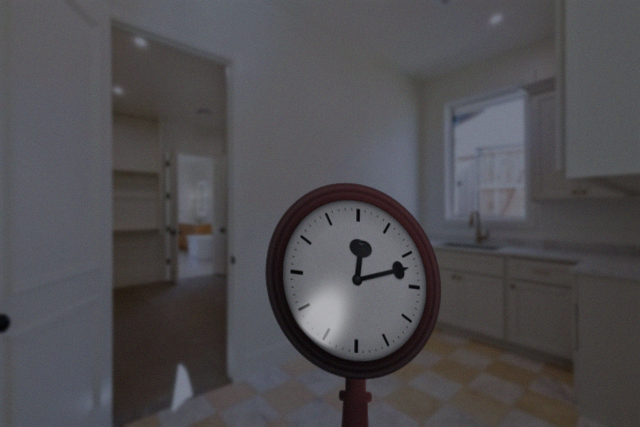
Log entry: {"hour": 12, "minute": 12}
